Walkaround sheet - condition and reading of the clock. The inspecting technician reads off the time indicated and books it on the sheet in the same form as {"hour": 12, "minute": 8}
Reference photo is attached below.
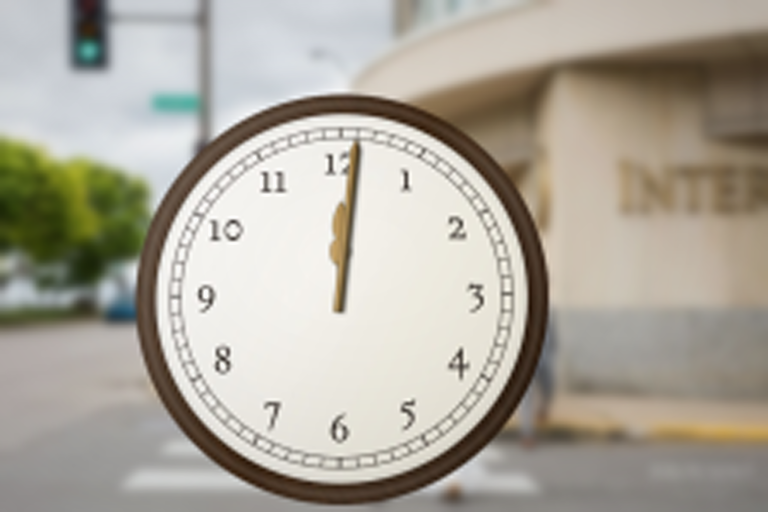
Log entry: {"hour": 12, "minute": 1}
